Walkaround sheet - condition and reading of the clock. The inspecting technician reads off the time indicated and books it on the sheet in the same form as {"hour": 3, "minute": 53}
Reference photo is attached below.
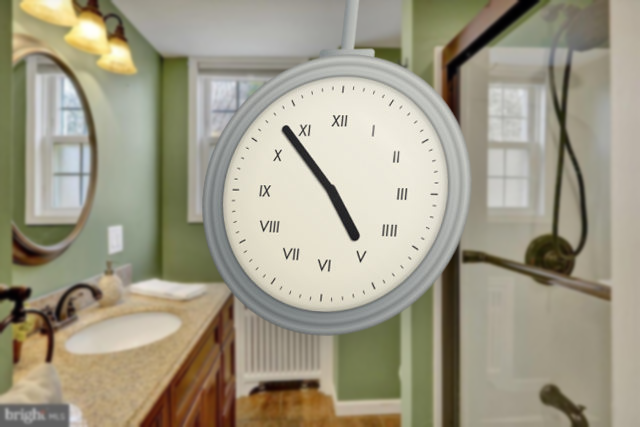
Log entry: {"hour": 4, "minute": 53}
